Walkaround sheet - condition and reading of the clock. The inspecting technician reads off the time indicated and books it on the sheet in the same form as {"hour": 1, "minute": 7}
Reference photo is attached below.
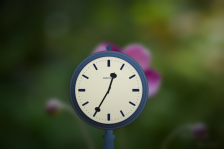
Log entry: {"hour": 12, "minute": 35}
